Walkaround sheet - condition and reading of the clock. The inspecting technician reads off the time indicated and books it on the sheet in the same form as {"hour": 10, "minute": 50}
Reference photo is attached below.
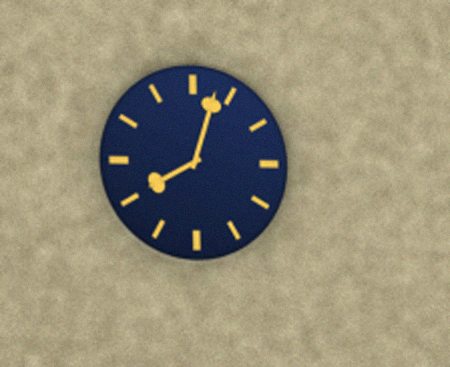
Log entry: {"hour": 8, "minute": 3}
